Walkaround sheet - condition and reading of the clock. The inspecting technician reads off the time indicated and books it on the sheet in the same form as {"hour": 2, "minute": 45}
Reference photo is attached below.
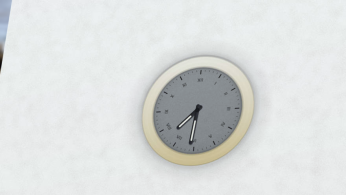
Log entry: {"hour": 7, "minute": 31}
